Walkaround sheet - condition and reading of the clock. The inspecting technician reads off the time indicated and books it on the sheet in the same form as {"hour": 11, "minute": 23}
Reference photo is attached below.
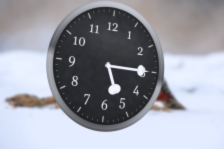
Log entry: {"hour": 5, "minute": 15}
